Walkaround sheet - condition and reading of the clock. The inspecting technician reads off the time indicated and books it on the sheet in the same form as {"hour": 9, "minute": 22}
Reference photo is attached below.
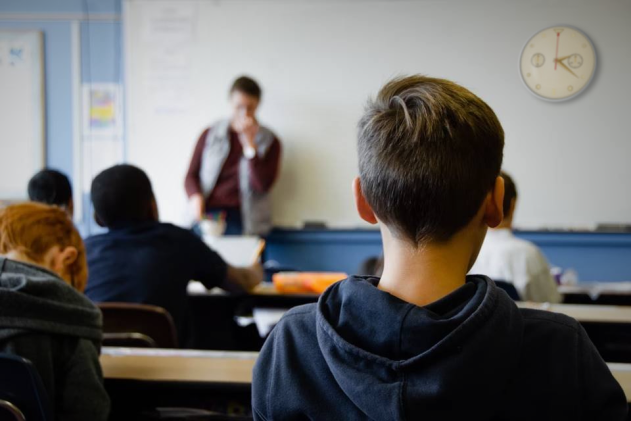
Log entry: {"hour": 2, "minute": 21}
